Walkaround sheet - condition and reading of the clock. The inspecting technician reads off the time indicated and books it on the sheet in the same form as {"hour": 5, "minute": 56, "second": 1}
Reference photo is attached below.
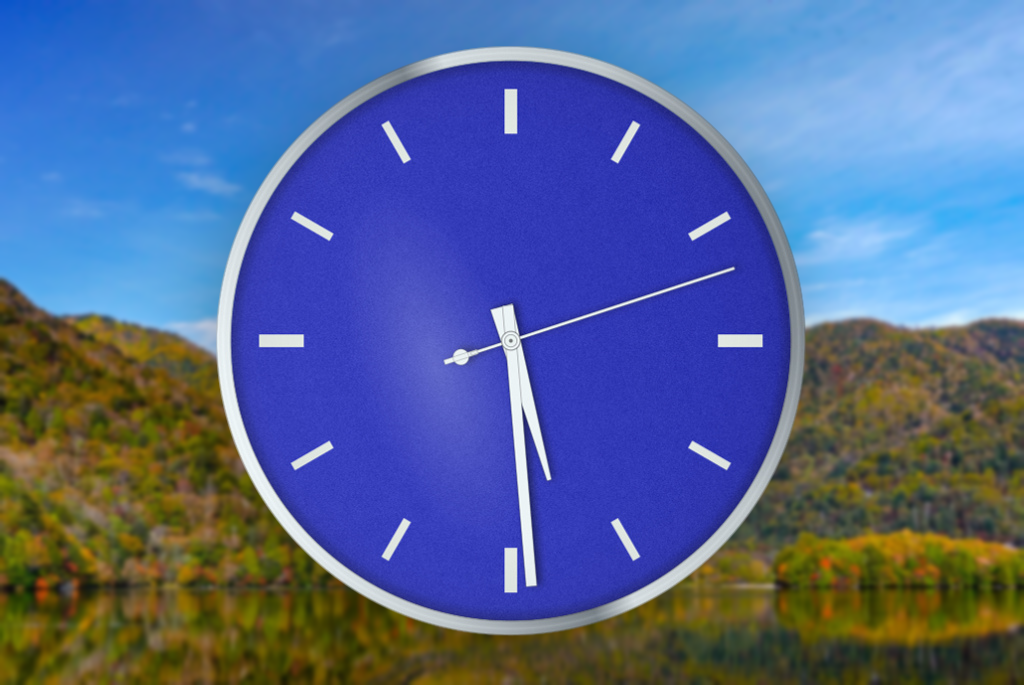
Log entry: {"hour": 5, "minute": 29, "second": 12}
